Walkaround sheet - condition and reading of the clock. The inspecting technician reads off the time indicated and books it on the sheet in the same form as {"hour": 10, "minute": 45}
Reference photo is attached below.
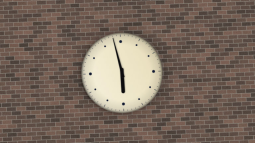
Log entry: {"hour": 5, "minute": 58}
